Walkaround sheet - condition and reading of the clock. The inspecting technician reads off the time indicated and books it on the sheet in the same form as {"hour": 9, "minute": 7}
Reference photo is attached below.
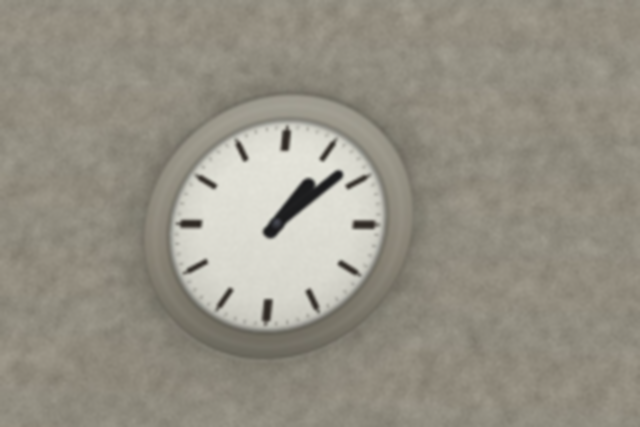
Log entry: {"hour": 1, "minute": 8}
